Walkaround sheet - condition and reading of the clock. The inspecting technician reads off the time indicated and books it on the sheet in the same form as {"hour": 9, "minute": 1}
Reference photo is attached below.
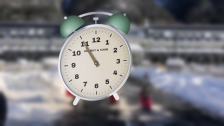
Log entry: {"hour": 10, "minute": 55}
